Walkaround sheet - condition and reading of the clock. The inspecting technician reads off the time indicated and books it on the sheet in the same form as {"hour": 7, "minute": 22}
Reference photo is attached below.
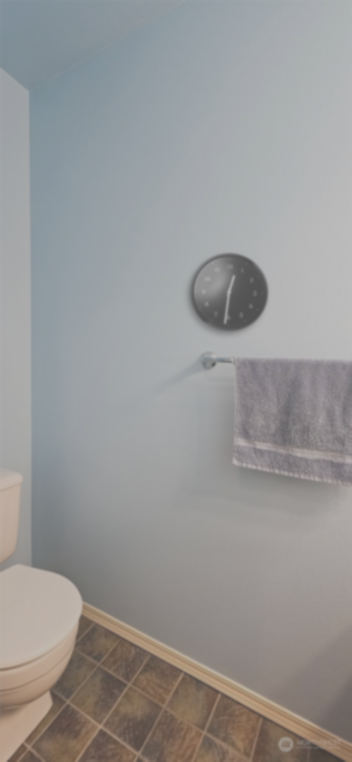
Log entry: {"hour": 12, "minute": 31}
